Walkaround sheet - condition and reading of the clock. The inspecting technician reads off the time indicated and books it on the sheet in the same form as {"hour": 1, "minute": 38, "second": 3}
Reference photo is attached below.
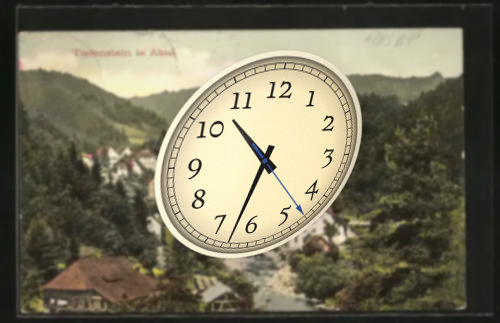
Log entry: {"hour": 10, "minute": 32, "second": 23}
